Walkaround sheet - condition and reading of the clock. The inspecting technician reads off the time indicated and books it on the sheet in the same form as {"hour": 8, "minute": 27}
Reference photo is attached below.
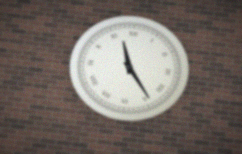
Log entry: {"hour": 11, "minute": 24}
